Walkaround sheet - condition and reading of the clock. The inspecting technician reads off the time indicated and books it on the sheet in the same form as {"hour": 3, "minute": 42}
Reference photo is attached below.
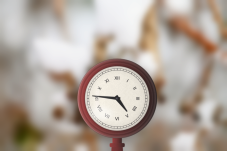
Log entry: {"hour": 4, "minute": 46}
